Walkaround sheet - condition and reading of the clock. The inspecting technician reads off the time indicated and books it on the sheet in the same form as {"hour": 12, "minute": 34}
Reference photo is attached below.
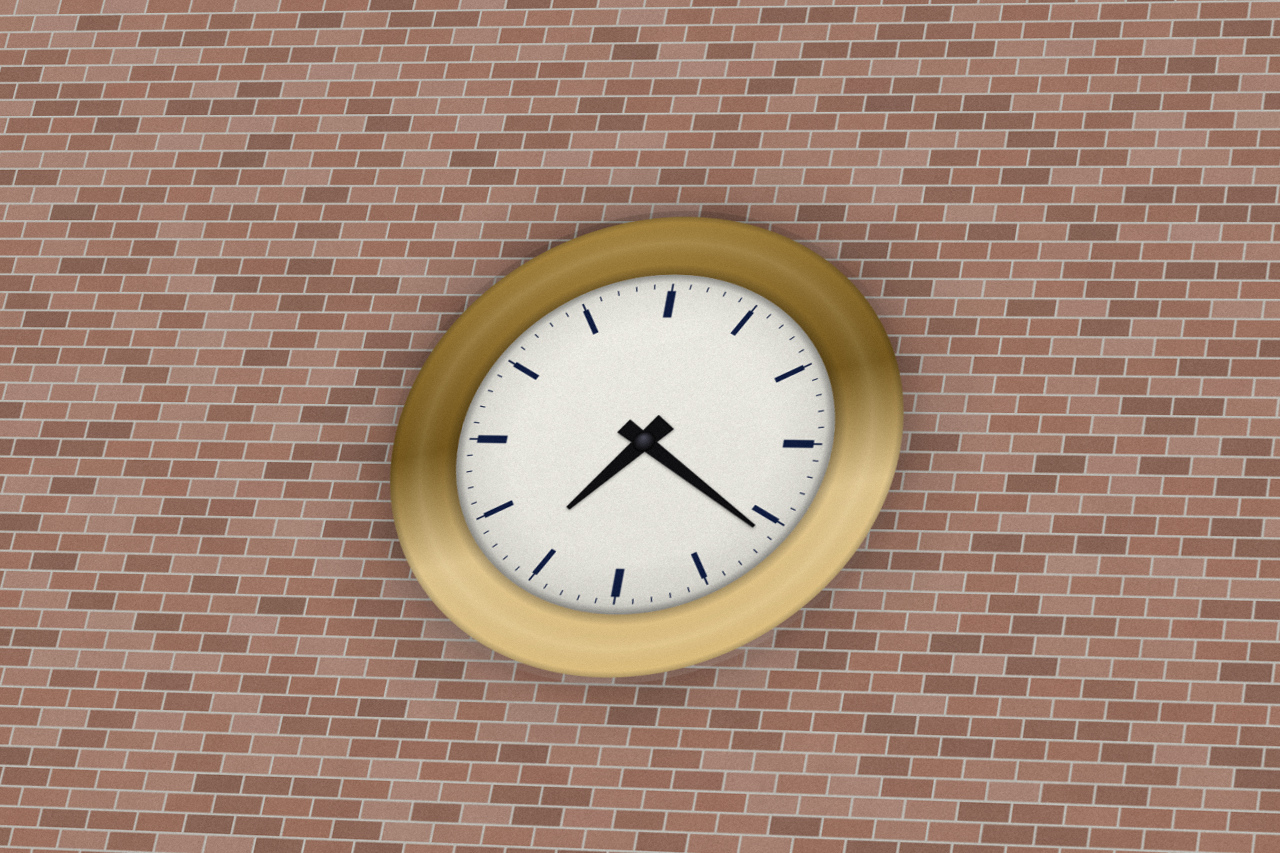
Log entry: {"hour": 7, "minute": 21}
